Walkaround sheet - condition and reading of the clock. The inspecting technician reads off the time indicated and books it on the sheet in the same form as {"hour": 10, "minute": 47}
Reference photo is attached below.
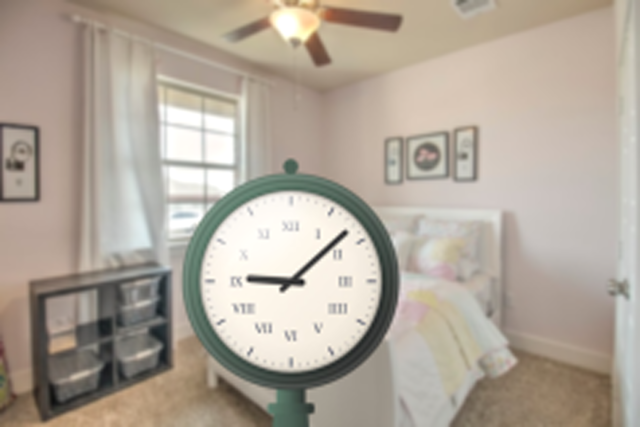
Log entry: {"hour": 9, "minute": 8}
